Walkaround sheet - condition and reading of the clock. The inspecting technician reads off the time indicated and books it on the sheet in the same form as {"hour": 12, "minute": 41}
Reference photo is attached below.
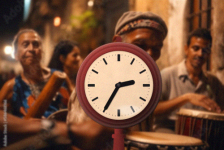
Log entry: {"hour": 2, "minute": 35}
